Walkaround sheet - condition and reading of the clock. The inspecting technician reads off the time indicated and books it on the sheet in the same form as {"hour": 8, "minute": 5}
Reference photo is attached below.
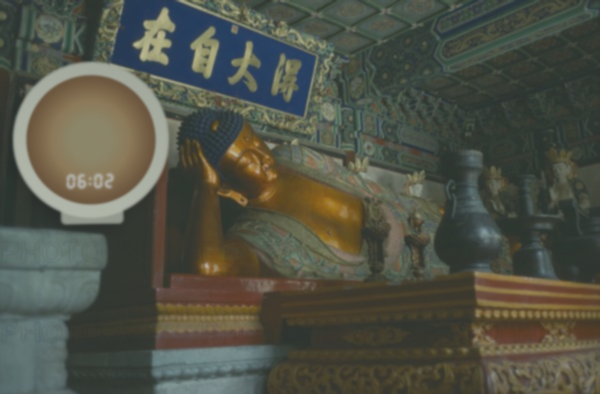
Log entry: {"hour": 6, "minute": 2}
